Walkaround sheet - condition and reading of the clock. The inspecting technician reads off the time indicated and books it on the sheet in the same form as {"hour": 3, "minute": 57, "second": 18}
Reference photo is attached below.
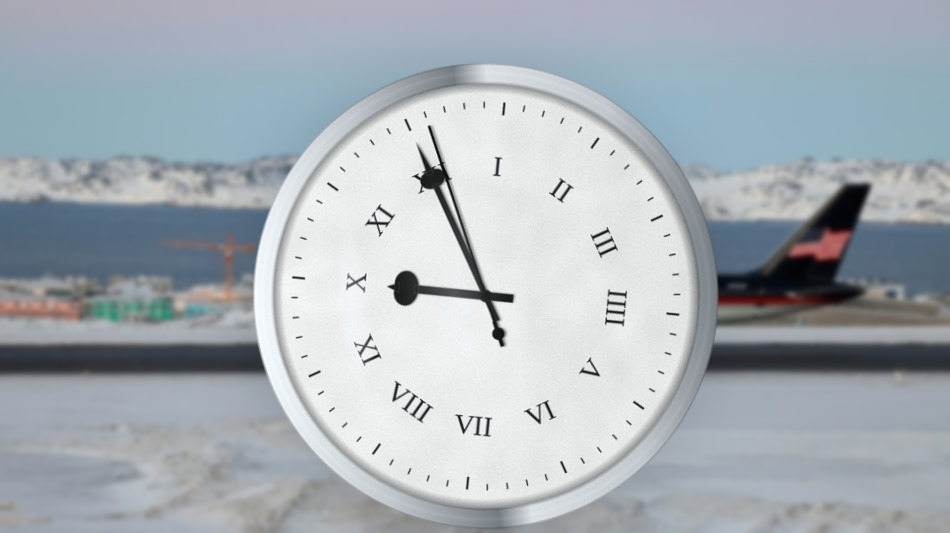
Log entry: {"hour": 10, "minute": 0, "second": 1}
